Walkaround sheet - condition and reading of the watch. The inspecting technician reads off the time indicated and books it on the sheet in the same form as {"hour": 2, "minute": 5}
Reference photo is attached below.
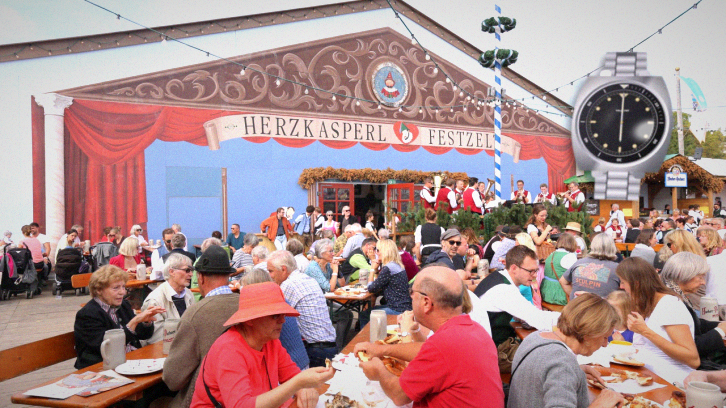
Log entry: {"hour": 6, "minute": 0}
